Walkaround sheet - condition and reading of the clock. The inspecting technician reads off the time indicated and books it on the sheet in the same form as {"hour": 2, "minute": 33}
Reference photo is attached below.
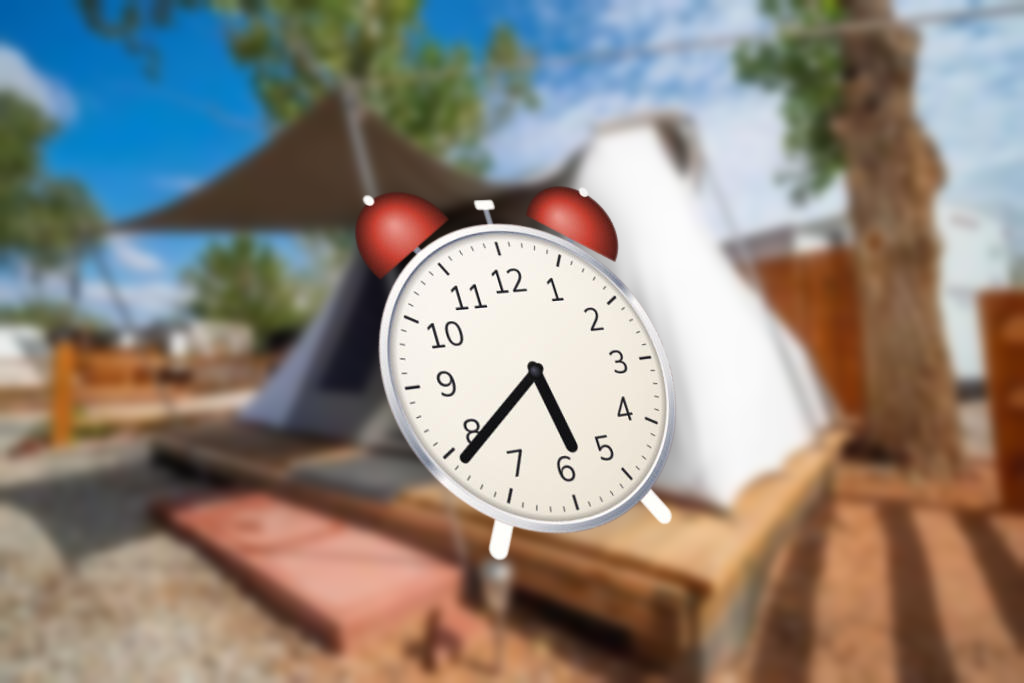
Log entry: {"hour": 5, "minute": 39}
